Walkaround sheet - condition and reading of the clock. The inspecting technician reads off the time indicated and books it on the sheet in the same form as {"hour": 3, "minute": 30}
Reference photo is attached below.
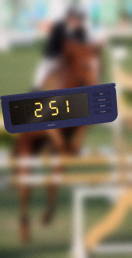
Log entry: {"hour": 2, "minute": 51}
